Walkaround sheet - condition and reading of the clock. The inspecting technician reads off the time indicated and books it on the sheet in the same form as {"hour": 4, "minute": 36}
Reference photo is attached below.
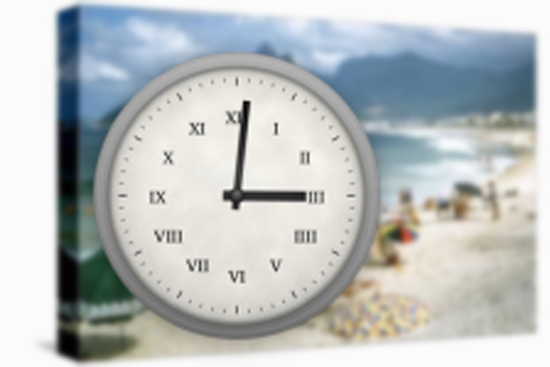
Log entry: {"hour": 3, "minute": 1}
